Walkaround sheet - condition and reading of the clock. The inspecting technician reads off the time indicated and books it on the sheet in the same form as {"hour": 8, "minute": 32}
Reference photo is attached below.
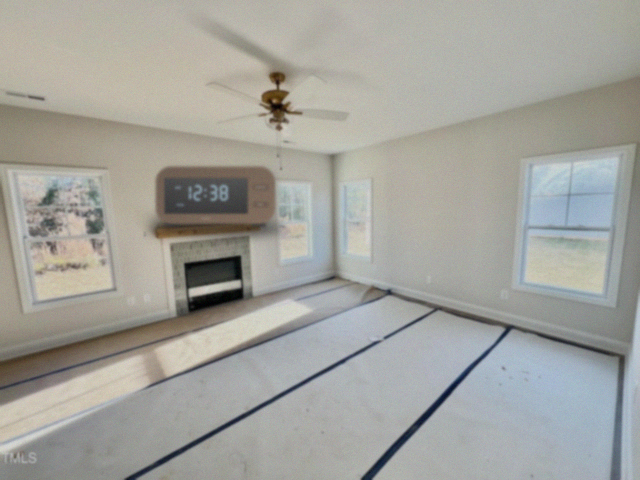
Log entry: {"hour": 12, "minute": 38}
